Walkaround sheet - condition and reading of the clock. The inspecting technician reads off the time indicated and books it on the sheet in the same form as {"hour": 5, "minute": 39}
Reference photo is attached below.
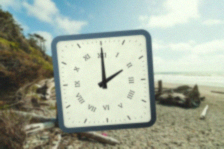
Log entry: {"hour": 2, "minute": 0}
